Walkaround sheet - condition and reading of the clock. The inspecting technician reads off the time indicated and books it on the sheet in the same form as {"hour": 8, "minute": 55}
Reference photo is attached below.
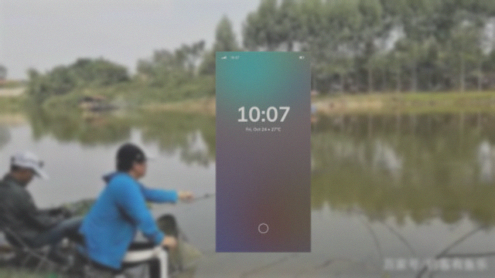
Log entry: {"hour": 10, "minute": 7}
